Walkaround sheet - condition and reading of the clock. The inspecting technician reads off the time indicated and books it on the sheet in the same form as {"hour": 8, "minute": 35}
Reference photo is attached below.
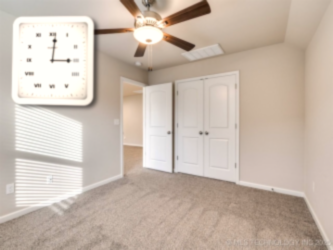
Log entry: {"hour": 3, "minute": 1}
